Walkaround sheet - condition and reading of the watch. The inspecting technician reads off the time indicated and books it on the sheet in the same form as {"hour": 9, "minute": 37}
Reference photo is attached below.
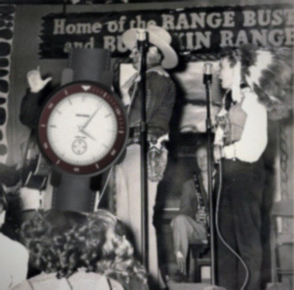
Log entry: {"hour": 4, "minute": 6}
